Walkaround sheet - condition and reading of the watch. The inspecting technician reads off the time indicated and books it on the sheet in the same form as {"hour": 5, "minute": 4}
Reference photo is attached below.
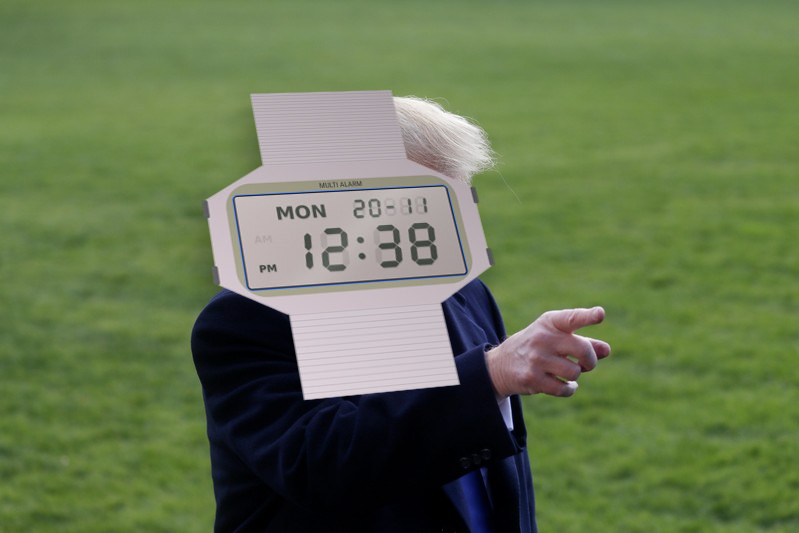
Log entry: {"hour": 12, "minute": 38}
